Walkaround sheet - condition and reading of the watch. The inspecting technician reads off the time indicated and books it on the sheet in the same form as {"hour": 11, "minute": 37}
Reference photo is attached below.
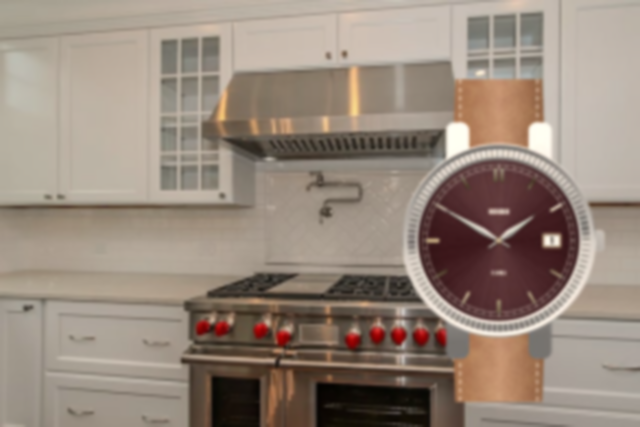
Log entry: {"hour": 1, "minute": 50}
